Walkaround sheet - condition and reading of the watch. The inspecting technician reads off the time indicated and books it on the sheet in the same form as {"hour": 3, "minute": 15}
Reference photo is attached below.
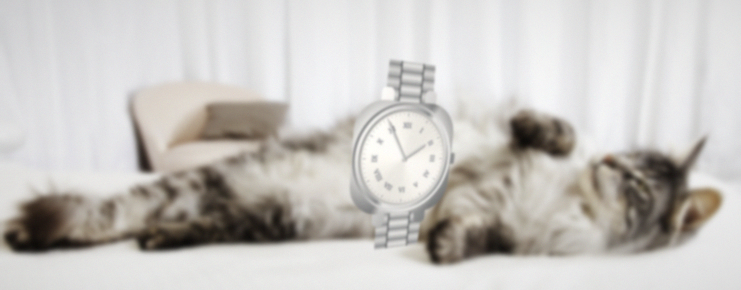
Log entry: {"hour": 1, "minute": 55}
